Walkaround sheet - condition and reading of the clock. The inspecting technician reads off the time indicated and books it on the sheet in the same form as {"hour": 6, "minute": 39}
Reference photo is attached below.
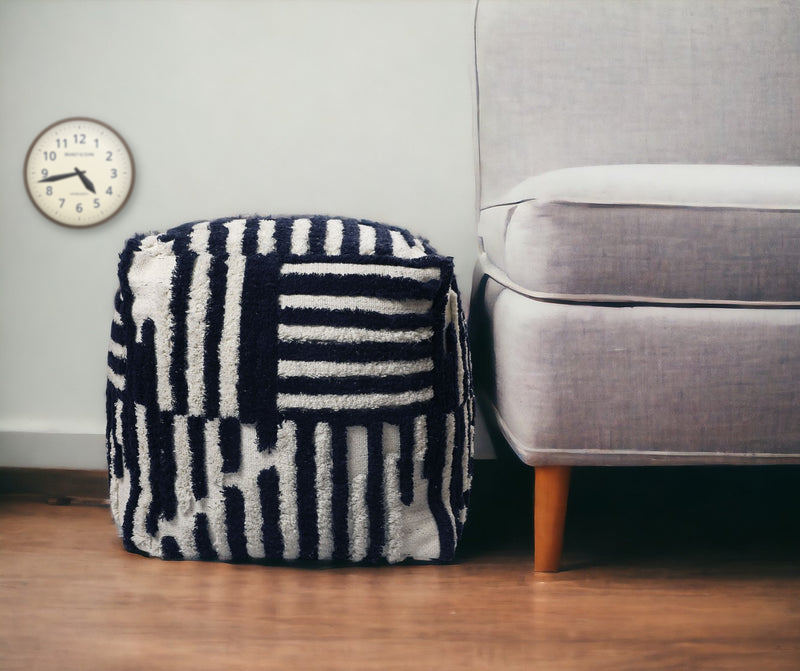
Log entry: {"hour": 4, "minute": 43}
